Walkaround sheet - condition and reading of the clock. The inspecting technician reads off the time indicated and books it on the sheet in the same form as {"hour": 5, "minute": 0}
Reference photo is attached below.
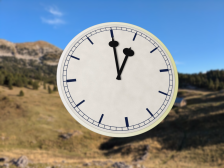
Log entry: {"hour": 1, "minute": 0}
